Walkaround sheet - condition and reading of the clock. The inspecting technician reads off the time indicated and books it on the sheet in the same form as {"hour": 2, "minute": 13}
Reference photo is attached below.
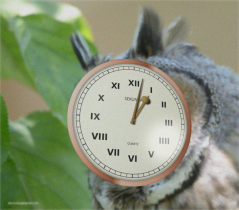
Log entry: {"hour": 1, "minute": 2}
